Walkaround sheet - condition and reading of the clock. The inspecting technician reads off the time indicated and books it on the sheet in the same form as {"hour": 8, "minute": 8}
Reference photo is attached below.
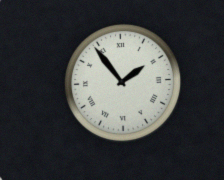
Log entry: {"hour": 1, "minute": 54}
